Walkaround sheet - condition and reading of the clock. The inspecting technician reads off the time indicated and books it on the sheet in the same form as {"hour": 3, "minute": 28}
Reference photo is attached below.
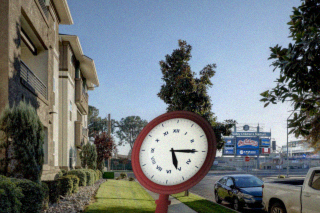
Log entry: {"hour": 5, "minute": 15}
